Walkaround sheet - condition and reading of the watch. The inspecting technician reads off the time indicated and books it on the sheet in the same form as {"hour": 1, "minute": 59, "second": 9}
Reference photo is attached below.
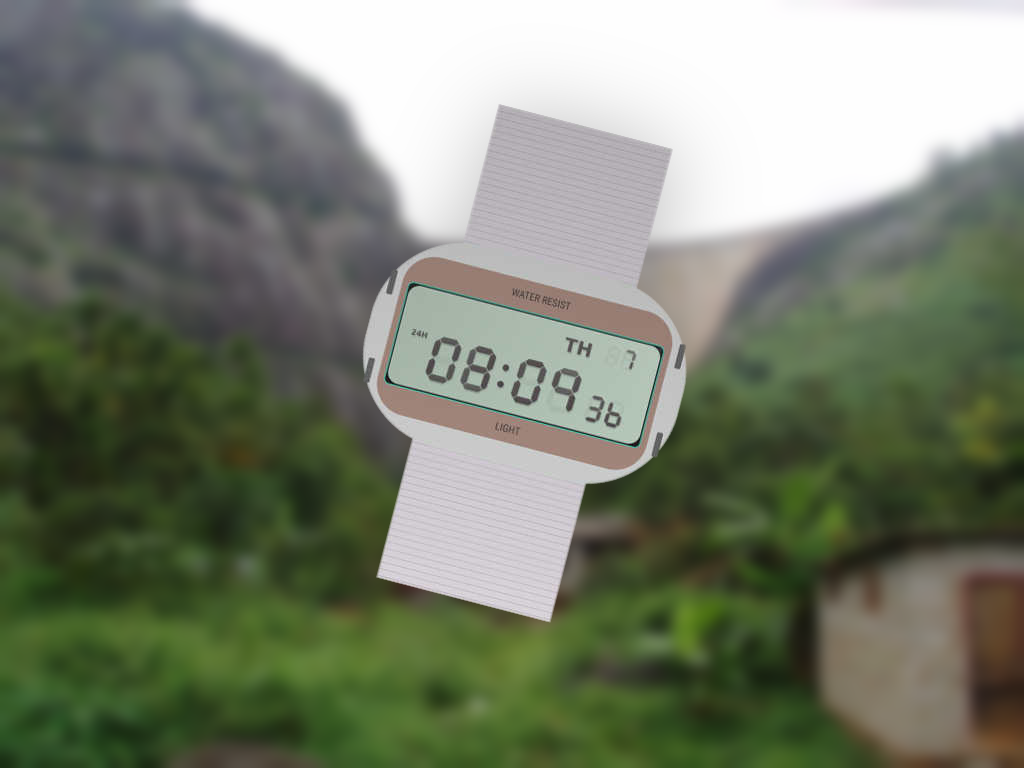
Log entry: {"hour": 8, "minute": 9, "second": 36}
